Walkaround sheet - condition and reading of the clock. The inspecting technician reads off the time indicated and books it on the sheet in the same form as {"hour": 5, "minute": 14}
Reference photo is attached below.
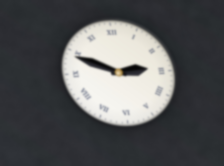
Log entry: {"hour": 2, "minute": 49}
